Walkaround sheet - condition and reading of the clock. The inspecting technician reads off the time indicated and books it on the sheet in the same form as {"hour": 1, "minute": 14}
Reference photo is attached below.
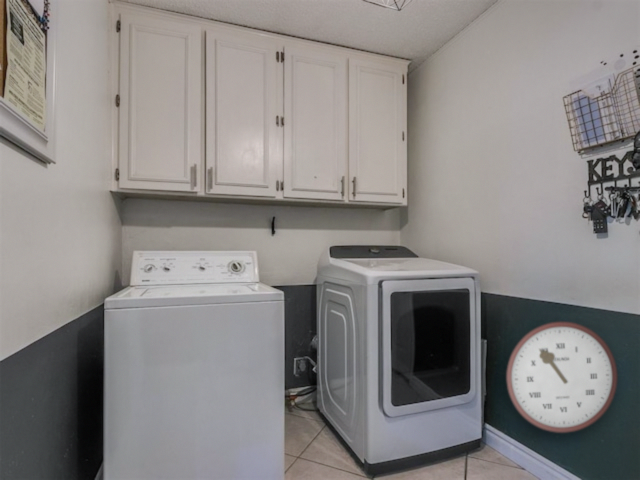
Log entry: {"hour": 10, "minute": 54}
